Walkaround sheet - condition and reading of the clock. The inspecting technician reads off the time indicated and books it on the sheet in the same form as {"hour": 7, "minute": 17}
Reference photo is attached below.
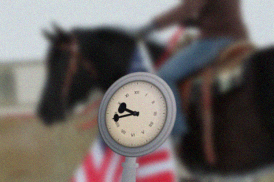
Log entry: {"hour": 9, "minute": 43}
